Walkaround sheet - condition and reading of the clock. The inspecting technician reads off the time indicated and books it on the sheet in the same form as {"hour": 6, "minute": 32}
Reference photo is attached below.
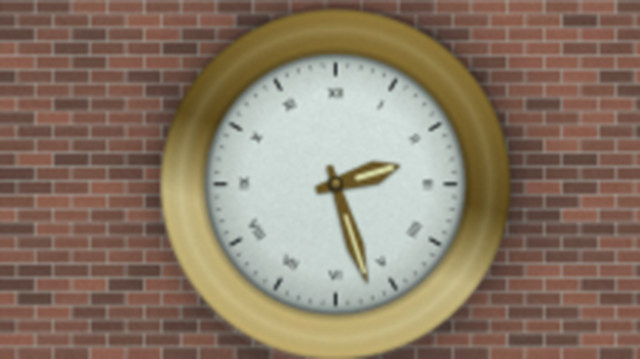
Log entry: {"hour": 2, "minute": 27}
